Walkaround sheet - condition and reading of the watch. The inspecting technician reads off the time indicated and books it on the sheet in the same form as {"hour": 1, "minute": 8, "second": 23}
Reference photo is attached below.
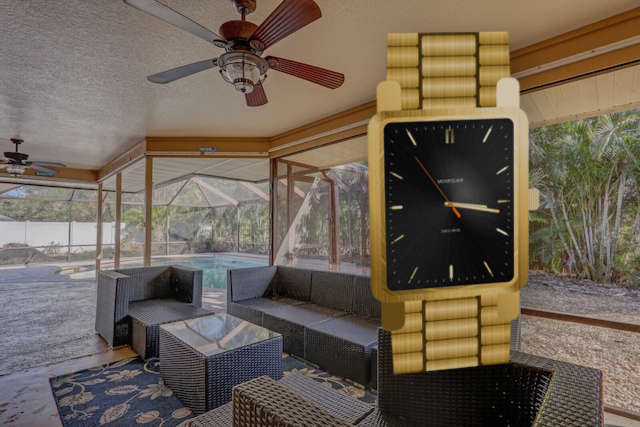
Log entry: {"hour": 3, "minute": 16, "second": 54}
